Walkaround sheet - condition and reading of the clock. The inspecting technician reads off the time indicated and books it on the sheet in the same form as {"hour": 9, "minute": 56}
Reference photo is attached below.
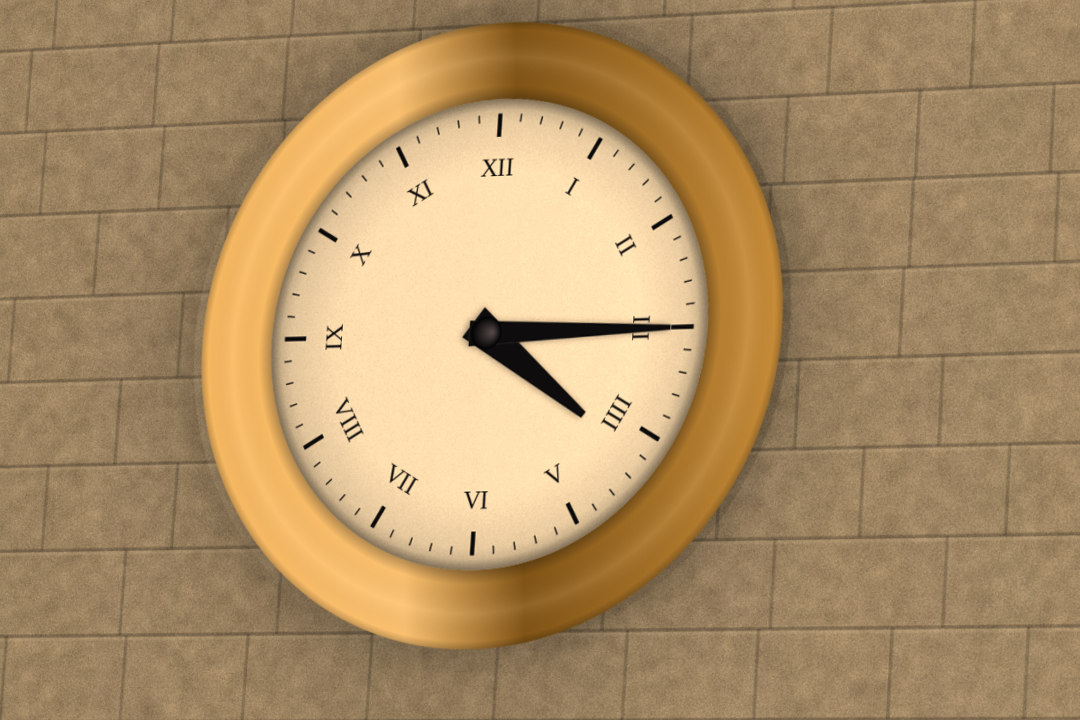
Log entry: {"hour": 4, "minute": 15}
